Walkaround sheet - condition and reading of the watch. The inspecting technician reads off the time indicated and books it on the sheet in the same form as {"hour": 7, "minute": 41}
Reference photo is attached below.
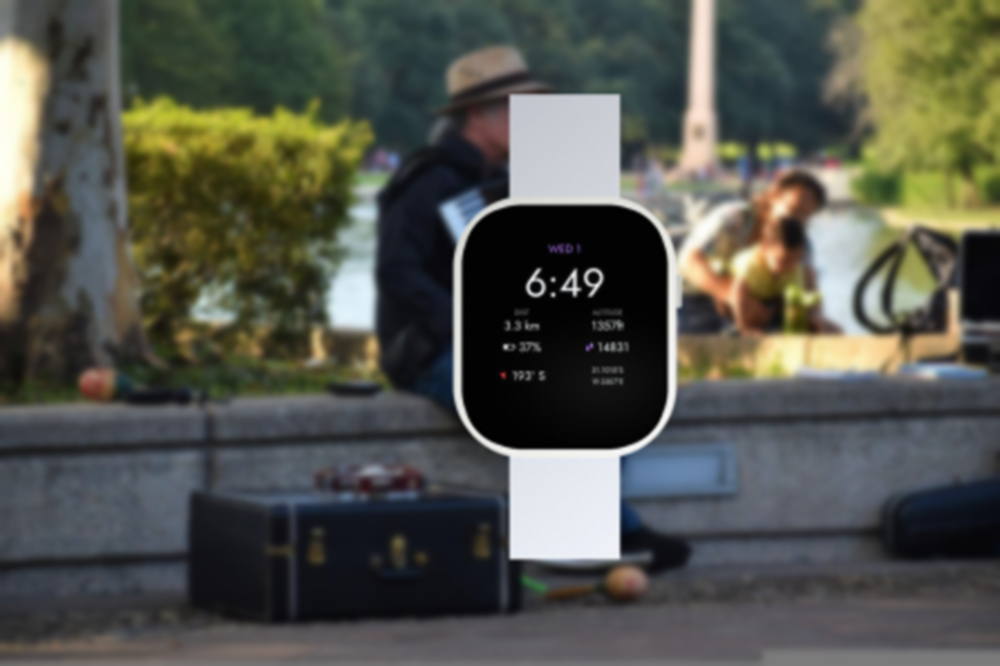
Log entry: {"hour": 6, "minute": 49}
